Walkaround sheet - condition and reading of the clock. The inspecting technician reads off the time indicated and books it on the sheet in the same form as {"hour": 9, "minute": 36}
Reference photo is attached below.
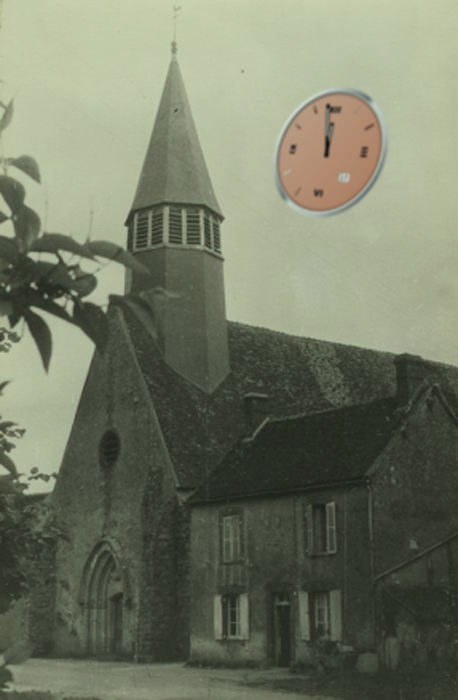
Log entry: {"hour": 11, "minute": 58}
